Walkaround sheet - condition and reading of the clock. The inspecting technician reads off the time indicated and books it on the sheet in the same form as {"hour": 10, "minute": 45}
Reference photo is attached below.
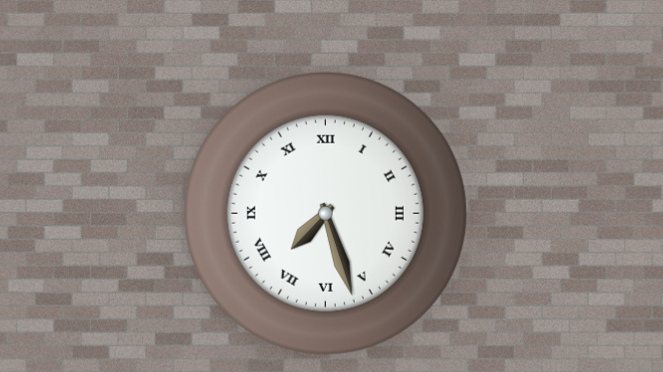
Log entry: {"hour": 7, "minute": 27}
